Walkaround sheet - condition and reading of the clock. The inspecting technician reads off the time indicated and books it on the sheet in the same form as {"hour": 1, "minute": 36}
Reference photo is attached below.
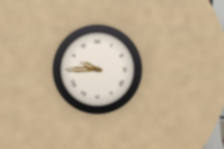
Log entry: {"hour": 9, "minute": 45}
